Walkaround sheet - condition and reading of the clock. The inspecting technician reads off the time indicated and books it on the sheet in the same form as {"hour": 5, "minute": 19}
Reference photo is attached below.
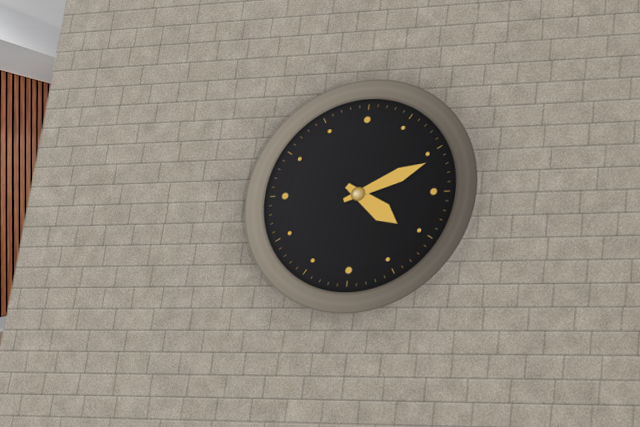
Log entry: {"hour": 4, "minute": 11}
